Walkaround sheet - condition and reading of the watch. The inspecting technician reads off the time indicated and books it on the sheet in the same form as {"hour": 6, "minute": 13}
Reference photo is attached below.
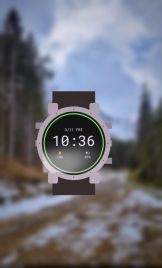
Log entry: {"hour": 10, "minute": 36}
